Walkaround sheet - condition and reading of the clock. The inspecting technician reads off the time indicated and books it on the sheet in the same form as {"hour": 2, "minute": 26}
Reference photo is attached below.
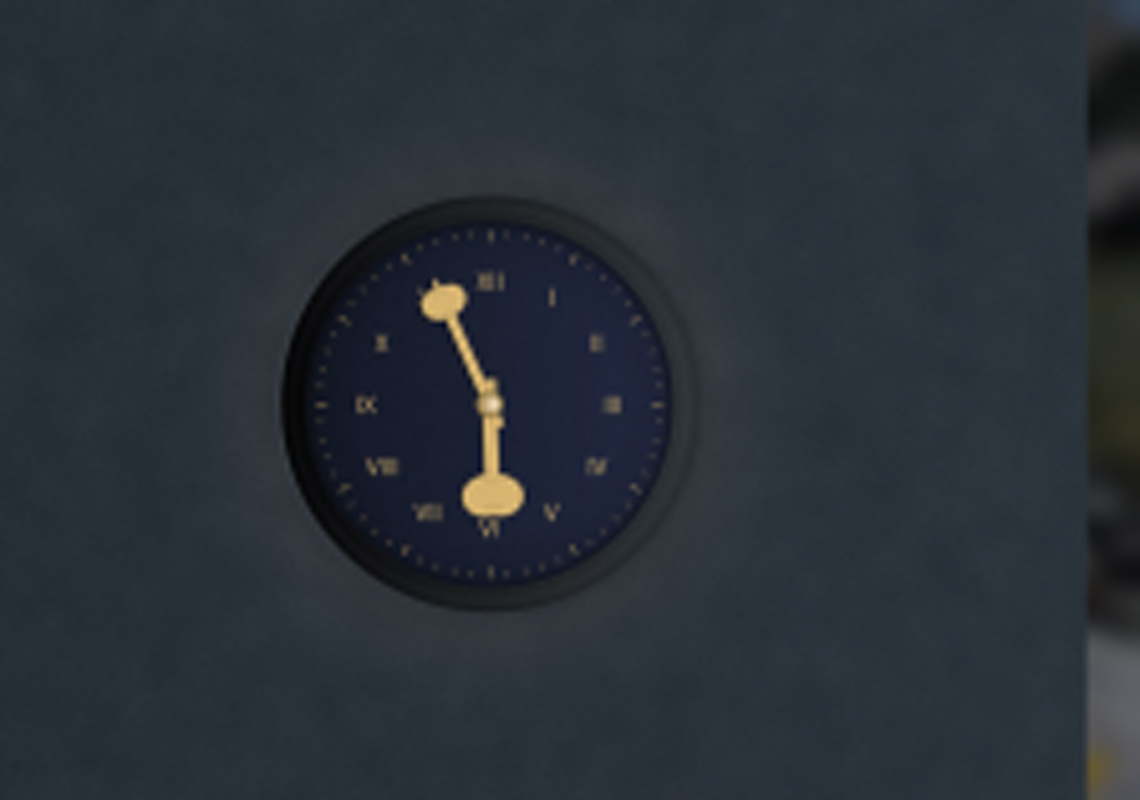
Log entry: {"hour": 5, "minute": 56}
